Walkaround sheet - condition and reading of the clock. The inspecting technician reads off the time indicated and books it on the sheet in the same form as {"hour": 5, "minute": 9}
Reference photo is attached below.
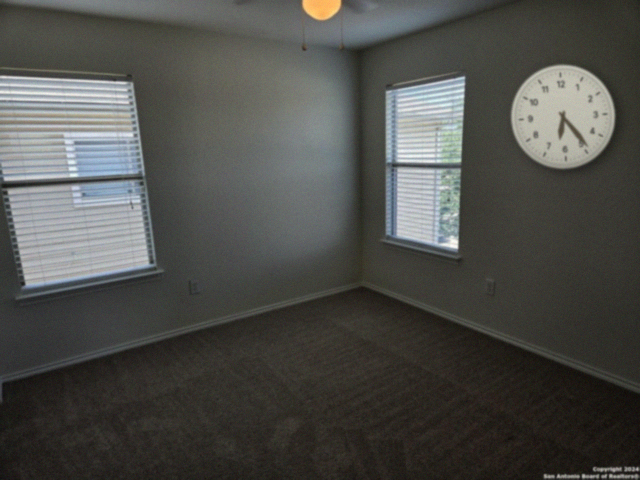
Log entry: {"hour": 6, "minute": 24}
